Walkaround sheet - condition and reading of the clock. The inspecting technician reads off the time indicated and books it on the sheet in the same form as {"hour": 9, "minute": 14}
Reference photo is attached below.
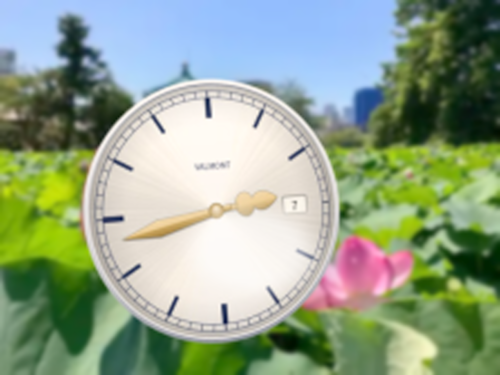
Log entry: {"hour": 2, "minute": 43}
